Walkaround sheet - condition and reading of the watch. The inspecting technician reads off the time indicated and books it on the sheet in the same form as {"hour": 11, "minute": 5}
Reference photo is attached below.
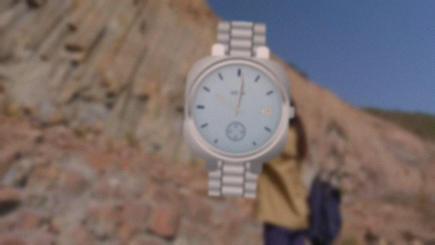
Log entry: {"hour": 10, "minute": 1}
